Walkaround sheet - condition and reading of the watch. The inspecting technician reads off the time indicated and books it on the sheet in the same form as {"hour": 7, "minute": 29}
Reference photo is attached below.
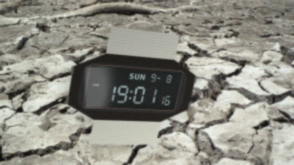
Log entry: {"hour": 19, "minute": 1}
